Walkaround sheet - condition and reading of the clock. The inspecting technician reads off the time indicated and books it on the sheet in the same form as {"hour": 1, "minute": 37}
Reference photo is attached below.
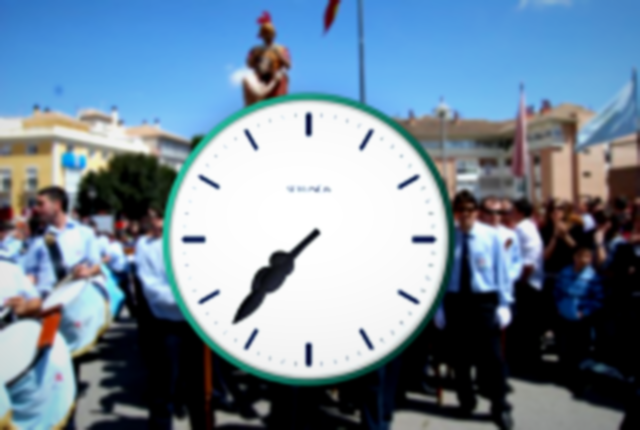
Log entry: {"hour": 7, "minute": 37}
